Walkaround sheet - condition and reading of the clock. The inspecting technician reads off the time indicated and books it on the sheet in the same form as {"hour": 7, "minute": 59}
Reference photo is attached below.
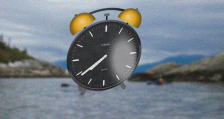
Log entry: {"hour": 7, "minute": 39}
